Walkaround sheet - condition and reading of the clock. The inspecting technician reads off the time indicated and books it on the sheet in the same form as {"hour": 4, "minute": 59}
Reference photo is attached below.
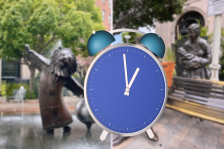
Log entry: {"hour": 12, "minute": 59}
